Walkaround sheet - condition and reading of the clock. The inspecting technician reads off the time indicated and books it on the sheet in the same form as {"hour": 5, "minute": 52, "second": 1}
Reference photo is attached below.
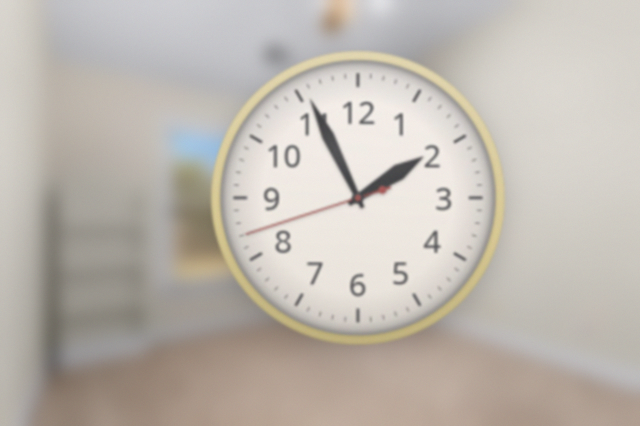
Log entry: {"hour": 1, "minute": 55, "second": 42}
